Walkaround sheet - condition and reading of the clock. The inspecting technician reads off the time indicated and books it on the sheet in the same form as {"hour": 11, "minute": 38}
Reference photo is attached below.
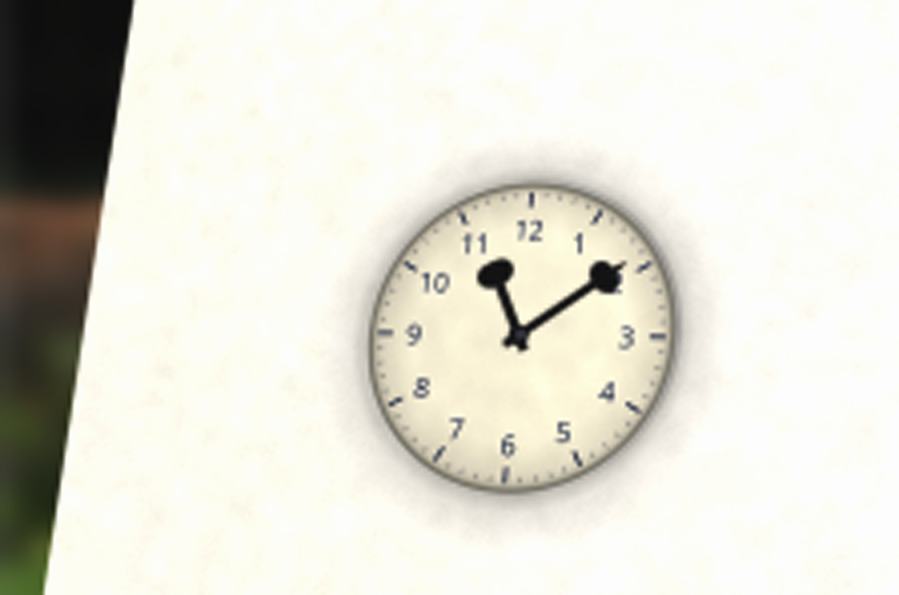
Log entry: {"hour": 11, "minute": 9}
